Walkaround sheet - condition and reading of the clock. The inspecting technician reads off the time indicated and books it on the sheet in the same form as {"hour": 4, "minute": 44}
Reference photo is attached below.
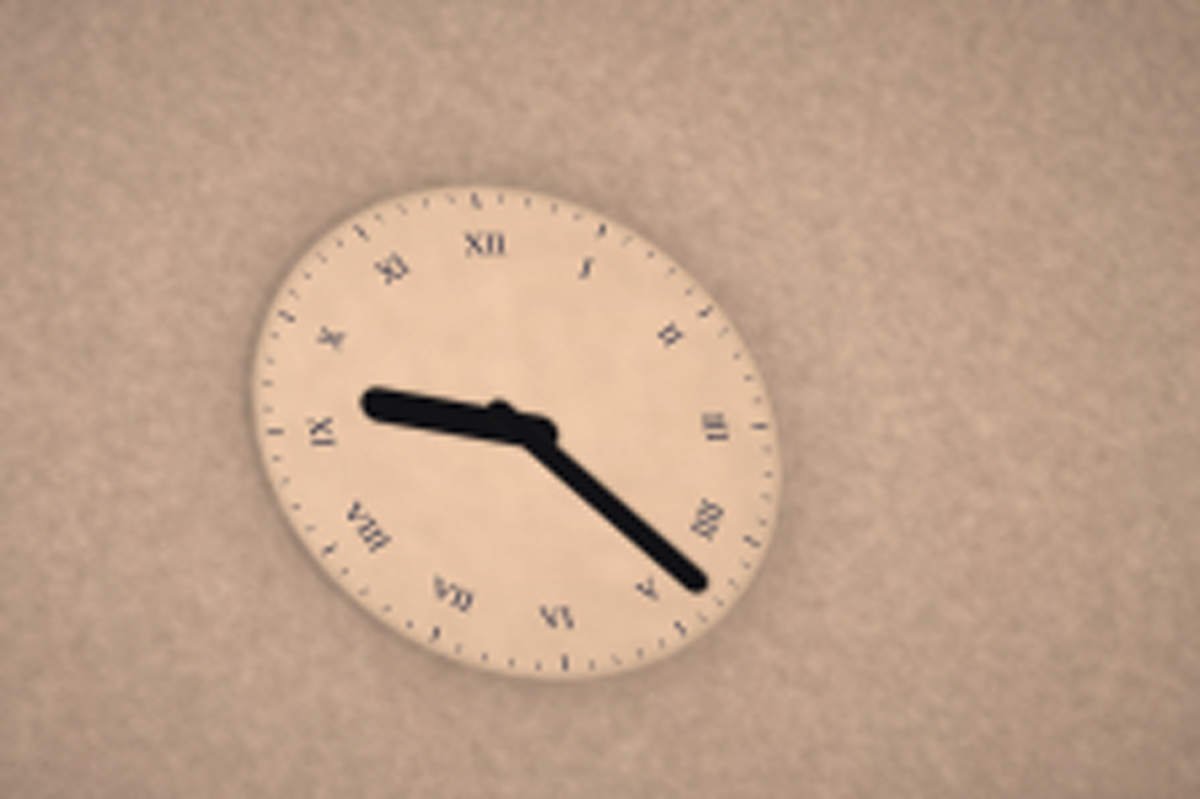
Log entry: {"hour": 9, "minute": 23}
